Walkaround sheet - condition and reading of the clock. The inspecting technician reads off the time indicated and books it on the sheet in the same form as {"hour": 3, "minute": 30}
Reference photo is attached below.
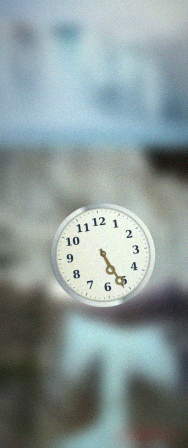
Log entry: {"hour": 5, "minute": 26}
